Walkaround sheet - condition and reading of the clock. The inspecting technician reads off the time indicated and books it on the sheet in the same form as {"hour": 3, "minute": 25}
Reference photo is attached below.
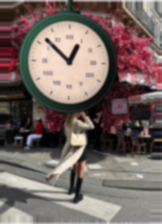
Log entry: {"hour": 12, "minute": 52}
